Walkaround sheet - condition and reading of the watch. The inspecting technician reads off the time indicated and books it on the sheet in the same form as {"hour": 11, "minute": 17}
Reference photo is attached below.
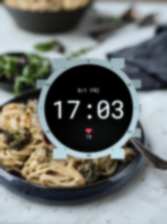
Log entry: {"hour": 17, "minute": 3}
